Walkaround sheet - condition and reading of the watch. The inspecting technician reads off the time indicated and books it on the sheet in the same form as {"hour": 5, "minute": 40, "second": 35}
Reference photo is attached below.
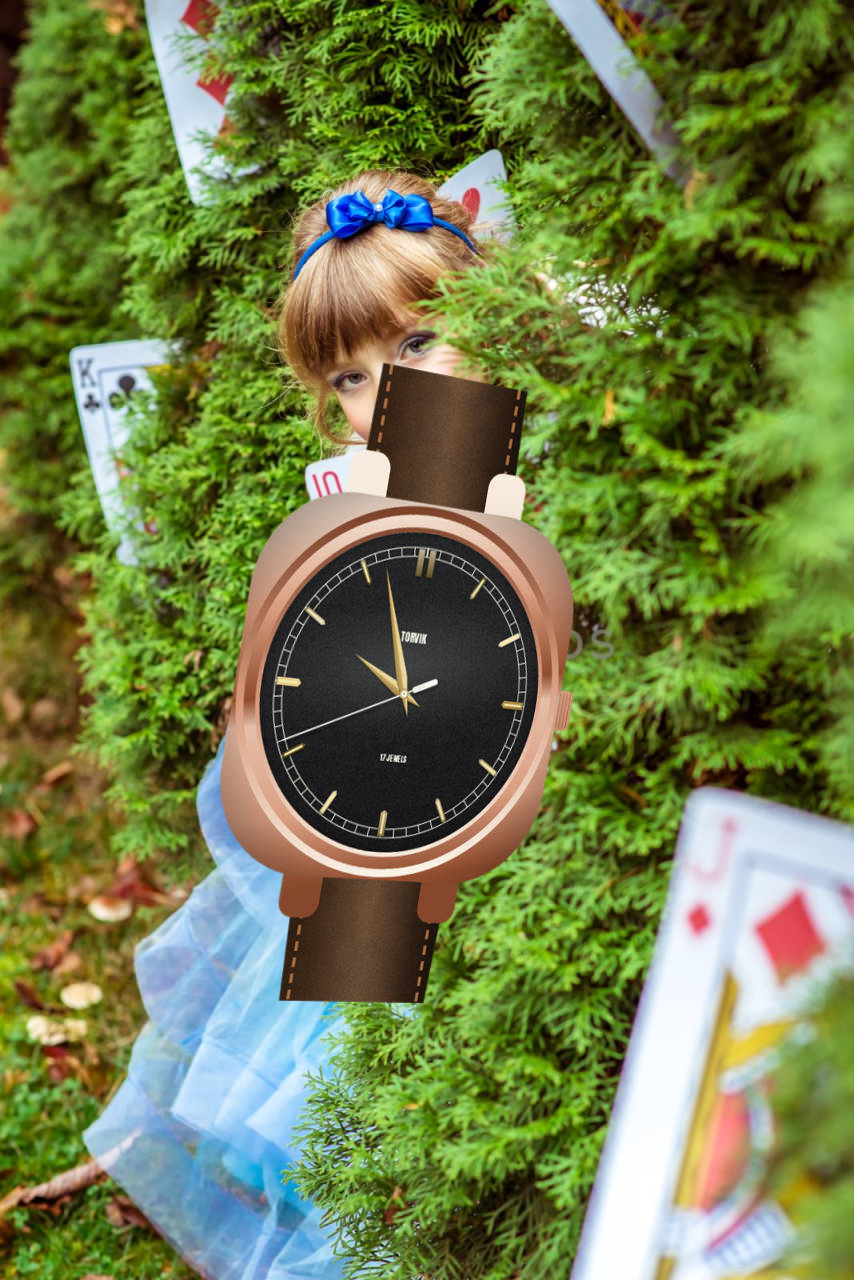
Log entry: {"hour": 9, "minute": 56, "second": 41}
